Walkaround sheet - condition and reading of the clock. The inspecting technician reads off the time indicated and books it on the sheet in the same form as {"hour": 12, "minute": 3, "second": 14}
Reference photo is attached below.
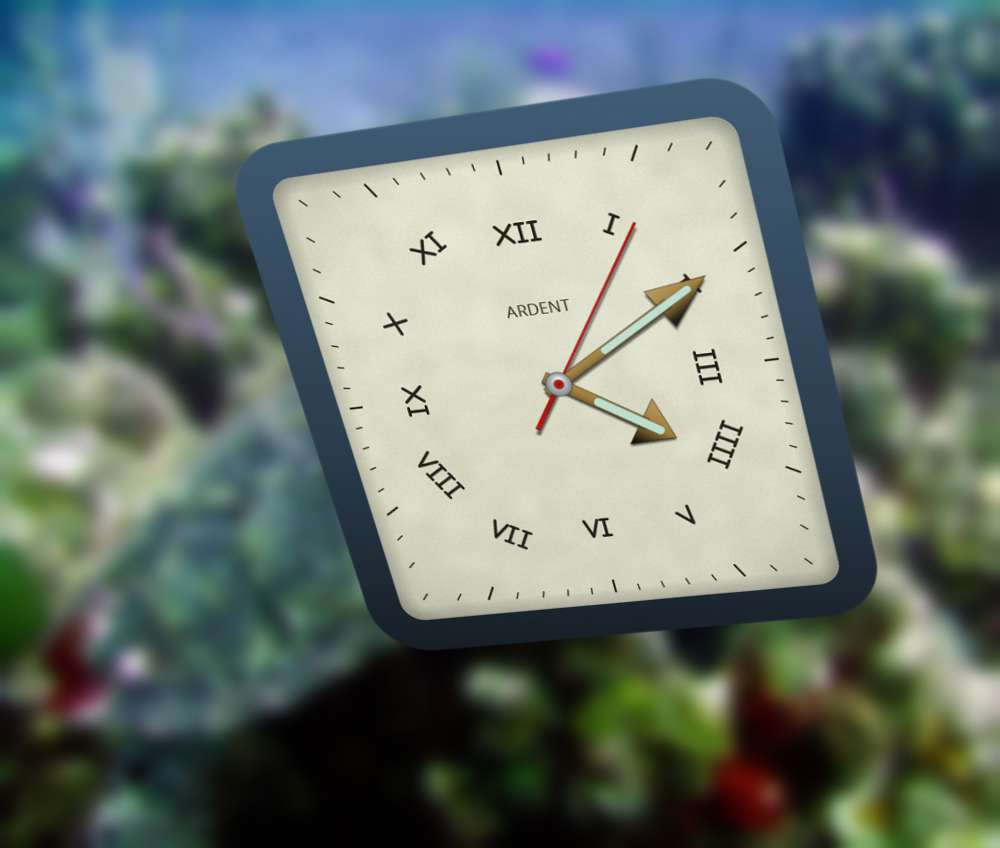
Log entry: {"hour": 4, "minute": 10, "second": 6}
